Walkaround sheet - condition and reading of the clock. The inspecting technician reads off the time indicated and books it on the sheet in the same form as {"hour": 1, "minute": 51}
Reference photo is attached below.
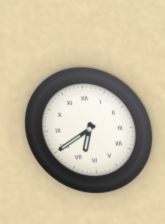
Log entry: {"hour": 6, "minute": 40}
